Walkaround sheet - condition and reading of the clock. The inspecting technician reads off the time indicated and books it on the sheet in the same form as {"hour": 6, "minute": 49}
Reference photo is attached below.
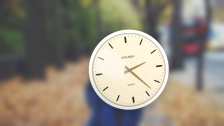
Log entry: {"hour": 2, "minute": 23}
